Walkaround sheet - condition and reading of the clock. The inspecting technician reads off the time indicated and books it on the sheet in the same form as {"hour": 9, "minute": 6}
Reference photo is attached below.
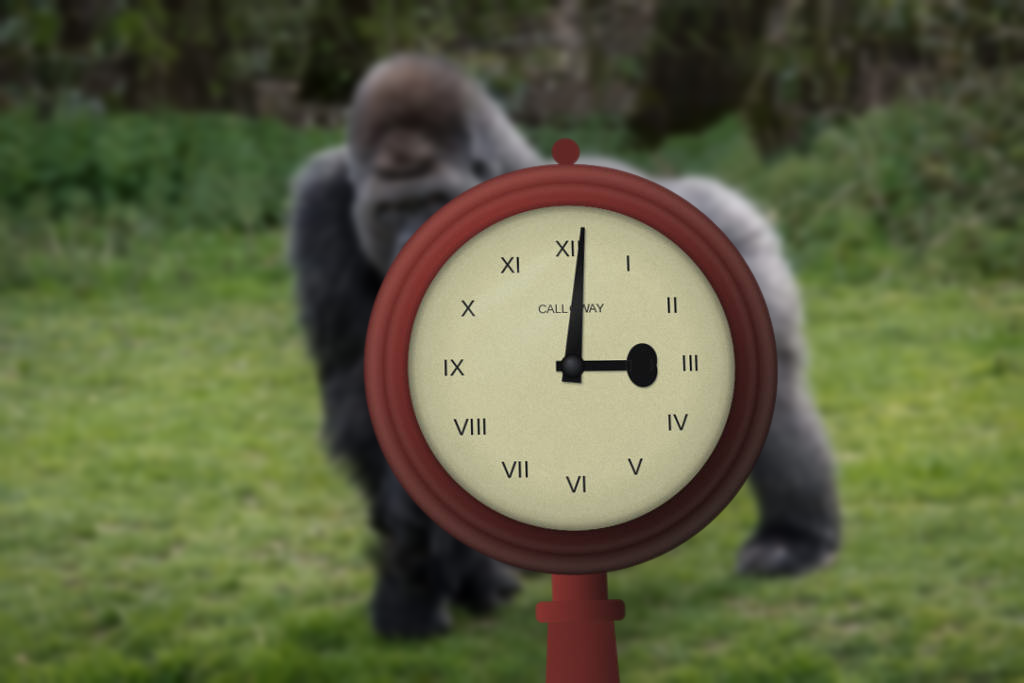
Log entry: {"hour": 3, "minute": 1}
